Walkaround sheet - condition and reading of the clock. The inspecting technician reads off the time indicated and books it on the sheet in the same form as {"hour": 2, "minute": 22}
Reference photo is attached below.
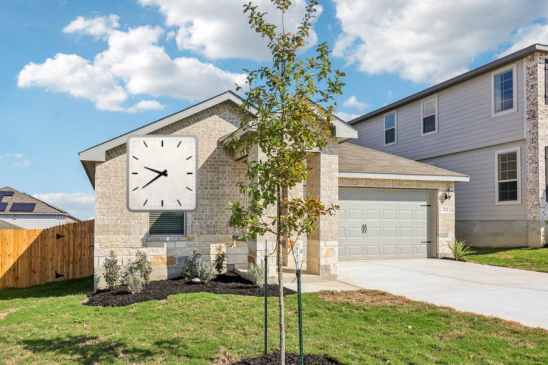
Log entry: {"hour": 9, "minute": 39}
